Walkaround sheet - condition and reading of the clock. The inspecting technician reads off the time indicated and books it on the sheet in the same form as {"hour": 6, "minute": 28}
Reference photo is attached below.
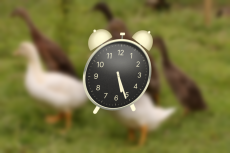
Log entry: {"hour": 5, "minute": 26}
